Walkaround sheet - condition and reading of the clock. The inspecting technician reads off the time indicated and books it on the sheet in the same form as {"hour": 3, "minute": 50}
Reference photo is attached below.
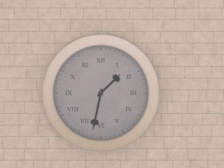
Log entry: {"hour": 1, "minute": 32}
